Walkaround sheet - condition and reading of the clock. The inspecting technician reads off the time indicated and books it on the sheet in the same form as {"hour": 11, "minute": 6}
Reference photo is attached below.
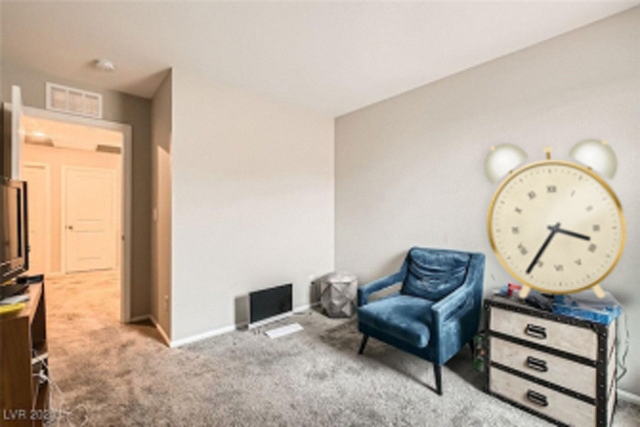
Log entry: {"hour": 3, "minute": 36}
